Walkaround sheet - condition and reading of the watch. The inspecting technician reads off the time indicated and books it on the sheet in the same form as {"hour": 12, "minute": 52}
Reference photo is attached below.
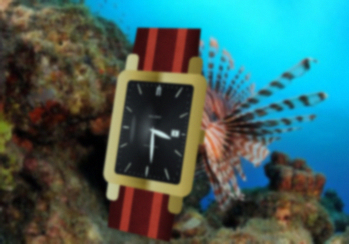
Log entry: {"hour": 3, "minute": 29}
